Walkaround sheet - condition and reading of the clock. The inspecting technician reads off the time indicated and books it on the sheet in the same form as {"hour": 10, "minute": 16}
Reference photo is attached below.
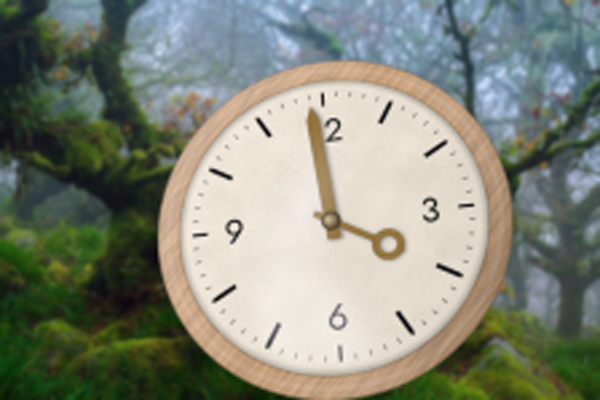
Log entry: {"hour": 3, "minute": 59}
